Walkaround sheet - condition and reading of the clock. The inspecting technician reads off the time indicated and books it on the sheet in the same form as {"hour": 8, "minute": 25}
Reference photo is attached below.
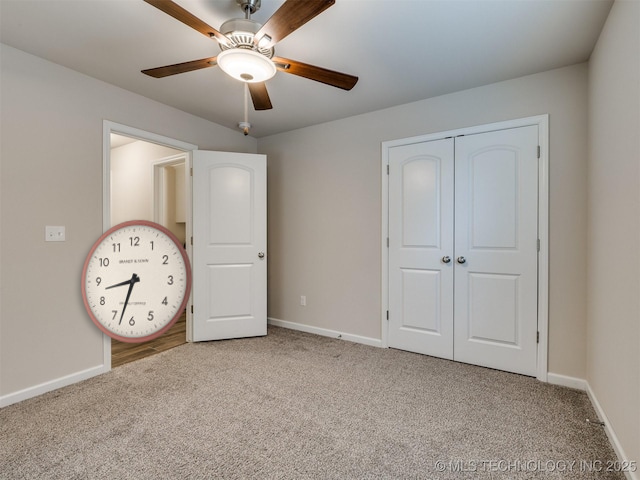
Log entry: {"hour": 8, "minute": 33}
